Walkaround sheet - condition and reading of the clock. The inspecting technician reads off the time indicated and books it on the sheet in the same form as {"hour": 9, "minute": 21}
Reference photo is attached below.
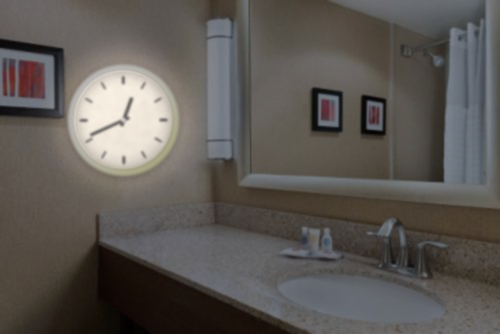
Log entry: {"hour": 12, "minute": 41}
